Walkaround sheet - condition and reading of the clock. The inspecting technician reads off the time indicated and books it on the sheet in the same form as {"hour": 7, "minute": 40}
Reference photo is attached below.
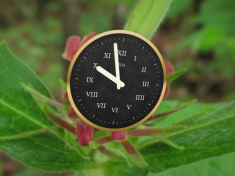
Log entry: {"hour": 9, "minute": 58}
